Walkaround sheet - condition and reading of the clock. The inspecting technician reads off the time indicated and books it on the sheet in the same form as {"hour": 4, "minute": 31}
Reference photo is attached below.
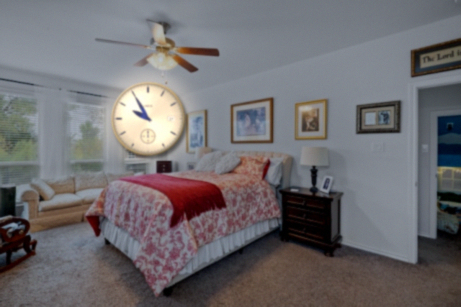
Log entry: {"hour": 9, "minute": 55}
